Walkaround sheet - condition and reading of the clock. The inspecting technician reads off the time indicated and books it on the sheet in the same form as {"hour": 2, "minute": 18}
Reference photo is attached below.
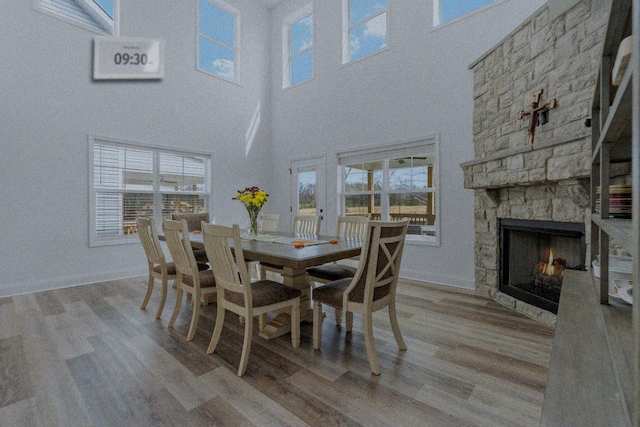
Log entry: {"hour": 9, "minute": 30}
